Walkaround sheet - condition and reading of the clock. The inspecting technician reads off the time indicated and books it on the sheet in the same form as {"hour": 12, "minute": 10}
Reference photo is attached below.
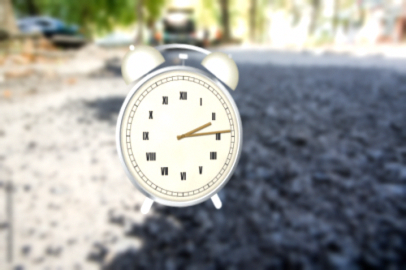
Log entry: {"hour": 2, "minute": 14}
